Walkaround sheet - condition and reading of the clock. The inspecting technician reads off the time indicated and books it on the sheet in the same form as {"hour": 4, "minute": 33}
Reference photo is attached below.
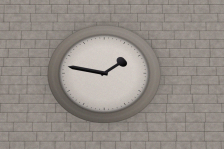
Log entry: {"hour": 1, "minute": 47}
